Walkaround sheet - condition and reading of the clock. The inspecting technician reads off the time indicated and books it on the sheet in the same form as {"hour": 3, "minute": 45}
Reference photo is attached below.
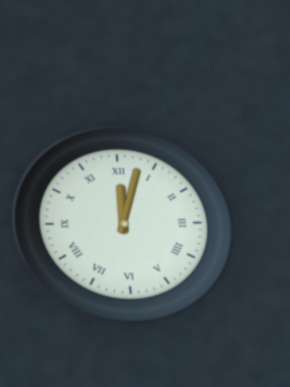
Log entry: {"hour": 12, "minute": 3}
